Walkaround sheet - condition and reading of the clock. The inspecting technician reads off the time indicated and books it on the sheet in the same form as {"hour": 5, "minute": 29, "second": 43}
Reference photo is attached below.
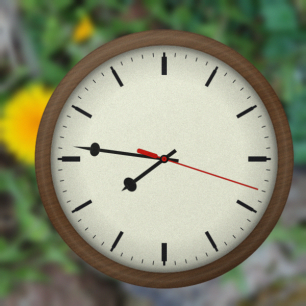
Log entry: {"hour": 7, "minute": 46, "second": 18}
